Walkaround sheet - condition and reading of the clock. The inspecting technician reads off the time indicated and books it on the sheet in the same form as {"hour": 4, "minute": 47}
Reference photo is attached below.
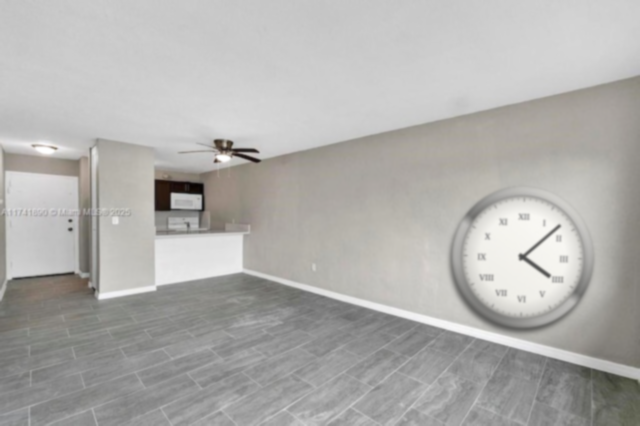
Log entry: {"hour": 4, "minute": 8}
